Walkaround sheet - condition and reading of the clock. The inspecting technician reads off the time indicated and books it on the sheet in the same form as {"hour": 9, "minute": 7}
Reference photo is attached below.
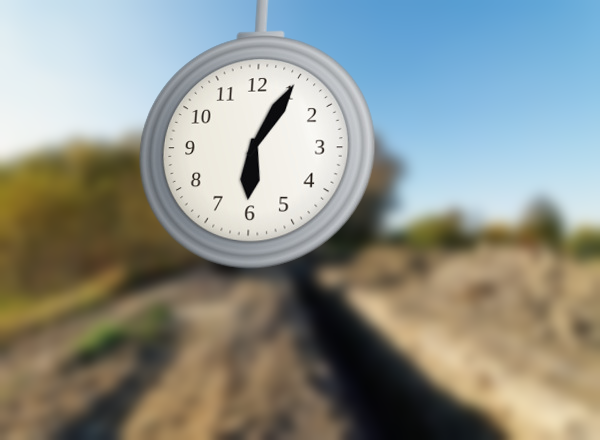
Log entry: {"hour": 6, "minute": 5}
